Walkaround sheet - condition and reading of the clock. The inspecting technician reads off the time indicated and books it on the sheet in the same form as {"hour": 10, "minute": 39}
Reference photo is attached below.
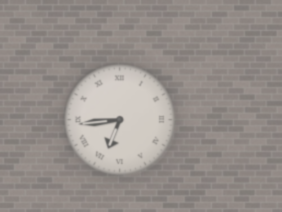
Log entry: {"hour": 6, "minute": 44}
